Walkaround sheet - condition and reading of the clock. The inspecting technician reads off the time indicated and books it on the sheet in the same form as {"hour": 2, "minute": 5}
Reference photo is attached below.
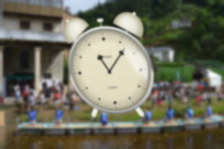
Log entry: {"hour": 11, "minute": 7}
